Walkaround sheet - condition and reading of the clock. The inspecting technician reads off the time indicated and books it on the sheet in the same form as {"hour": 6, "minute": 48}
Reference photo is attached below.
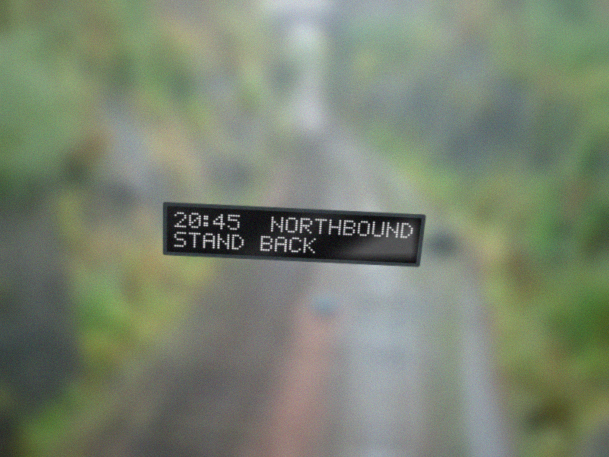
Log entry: {"hour": 20, "minute": 45}
